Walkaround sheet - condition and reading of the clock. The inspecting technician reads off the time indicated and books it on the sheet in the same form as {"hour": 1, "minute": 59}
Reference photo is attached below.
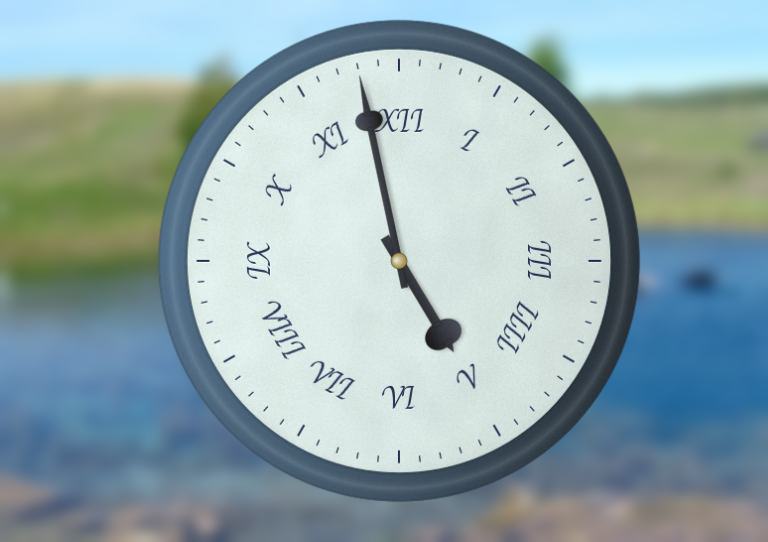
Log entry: {"hour": 4, "minute": 58}
